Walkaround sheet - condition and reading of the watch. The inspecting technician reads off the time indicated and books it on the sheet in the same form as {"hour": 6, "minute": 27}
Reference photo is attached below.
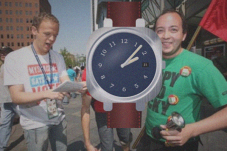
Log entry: {"hour": 2, "minute": 7}
